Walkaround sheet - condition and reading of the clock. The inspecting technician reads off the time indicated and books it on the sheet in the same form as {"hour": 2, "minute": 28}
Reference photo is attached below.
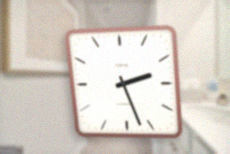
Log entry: {"hour": 2, "minute": 27}
